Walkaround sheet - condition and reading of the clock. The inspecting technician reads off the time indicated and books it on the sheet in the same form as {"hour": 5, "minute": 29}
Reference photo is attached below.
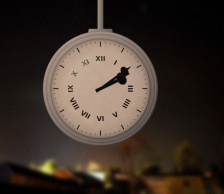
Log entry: {"hour": 2, "minute": 9}
